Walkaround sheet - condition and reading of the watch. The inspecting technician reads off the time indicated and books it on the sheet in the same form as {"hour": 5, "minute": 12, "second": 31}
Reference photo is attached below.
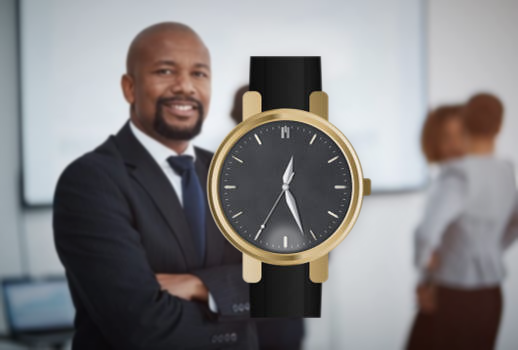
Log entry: {"hour": 12, "minute": 26, "second": 35}
